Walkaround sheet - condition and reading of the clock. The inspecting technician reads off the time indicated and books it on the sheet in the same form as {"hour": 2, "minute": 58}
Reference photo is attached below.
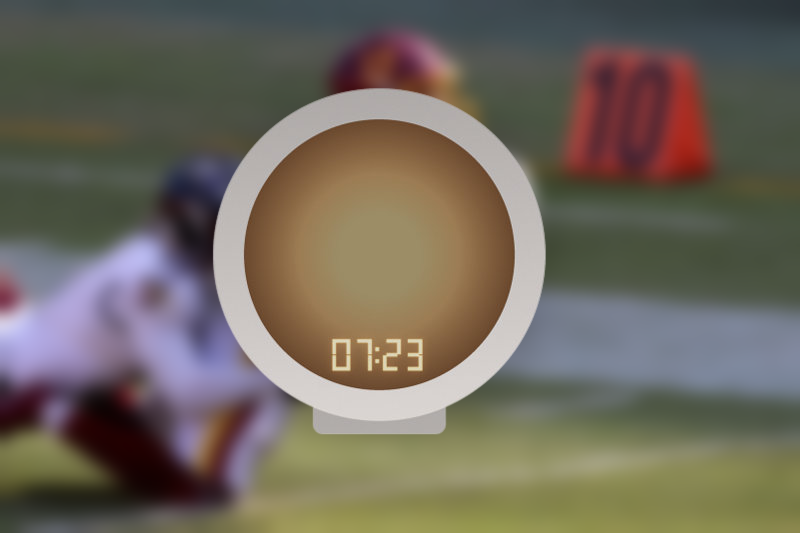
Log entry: {"hour": 7, "minute": 23}
